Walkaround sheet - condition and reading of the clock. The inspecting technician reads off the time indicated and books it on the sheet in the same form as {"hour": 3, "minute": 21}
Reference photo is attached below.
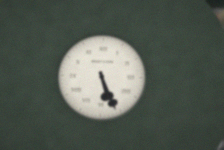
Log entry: {"hour": 5, "minute": 26}
